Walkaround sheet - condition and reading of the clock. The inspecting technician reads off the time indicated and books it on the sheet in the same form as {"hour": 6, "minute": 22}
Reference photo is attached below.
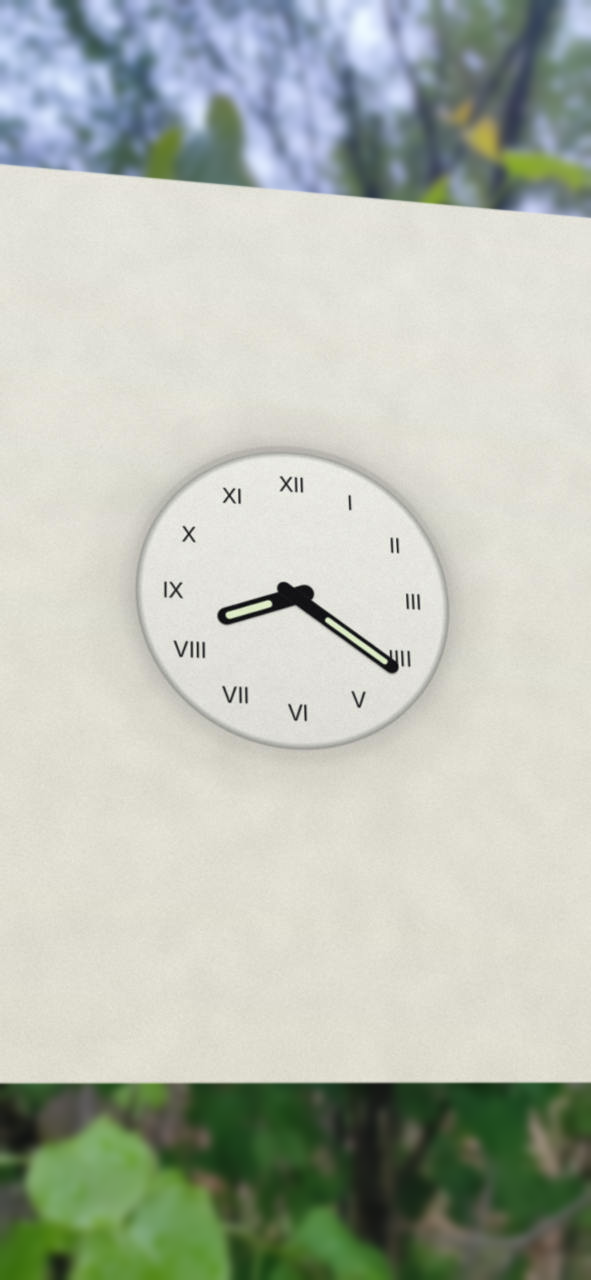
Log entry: {"hour": 8, "minute": 21}
